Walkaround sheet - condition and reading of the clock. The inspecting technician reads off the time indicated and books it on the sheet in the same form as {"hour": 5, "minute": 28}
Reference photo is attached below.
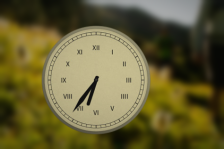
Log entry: {"hour": 6, "minute": 36}
